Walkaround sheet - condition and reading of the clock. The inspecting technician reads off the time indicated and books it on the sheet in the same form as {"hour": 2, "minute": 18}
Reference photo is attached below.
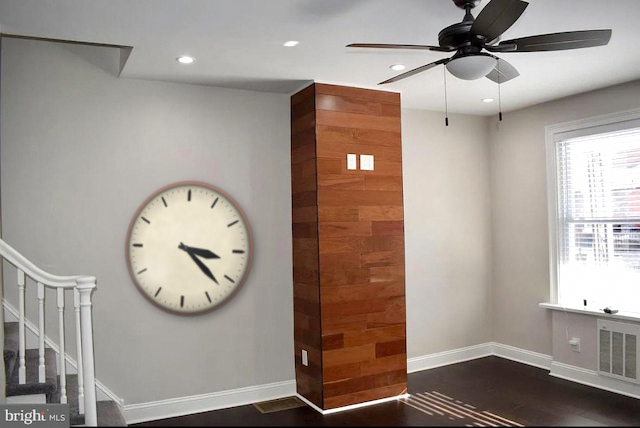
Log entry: {"hour": 3, "minute": 22}
